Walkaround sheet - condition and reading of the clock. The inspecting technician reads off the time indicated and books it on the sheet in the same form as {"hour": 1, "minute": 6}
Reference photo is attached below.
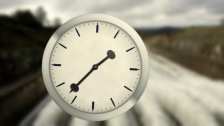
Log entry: {"hour": 1, "minute": 37}
